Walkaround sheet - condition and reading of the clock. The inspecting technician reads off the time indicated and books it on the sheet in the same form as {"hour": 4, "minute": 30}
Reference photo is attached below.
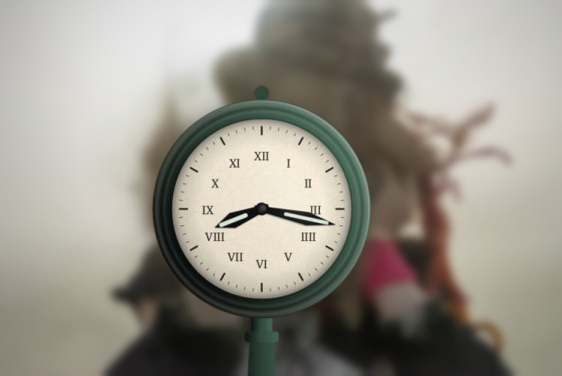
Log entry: {"hour": 8, "minute": 17}
